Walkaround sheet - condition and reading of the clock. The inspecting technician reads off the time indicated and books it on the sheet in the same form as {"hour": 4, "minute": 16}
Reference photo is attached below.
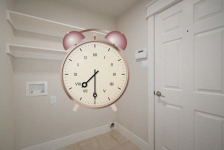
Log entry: {"hour": 7, "minute": 30}
